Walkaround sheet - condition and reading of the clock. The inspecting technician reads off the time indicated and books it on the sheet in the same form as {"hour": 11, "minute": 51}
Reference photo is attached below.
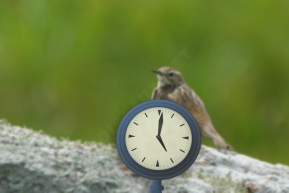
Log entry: {"hour": 5, "minute": 1}
